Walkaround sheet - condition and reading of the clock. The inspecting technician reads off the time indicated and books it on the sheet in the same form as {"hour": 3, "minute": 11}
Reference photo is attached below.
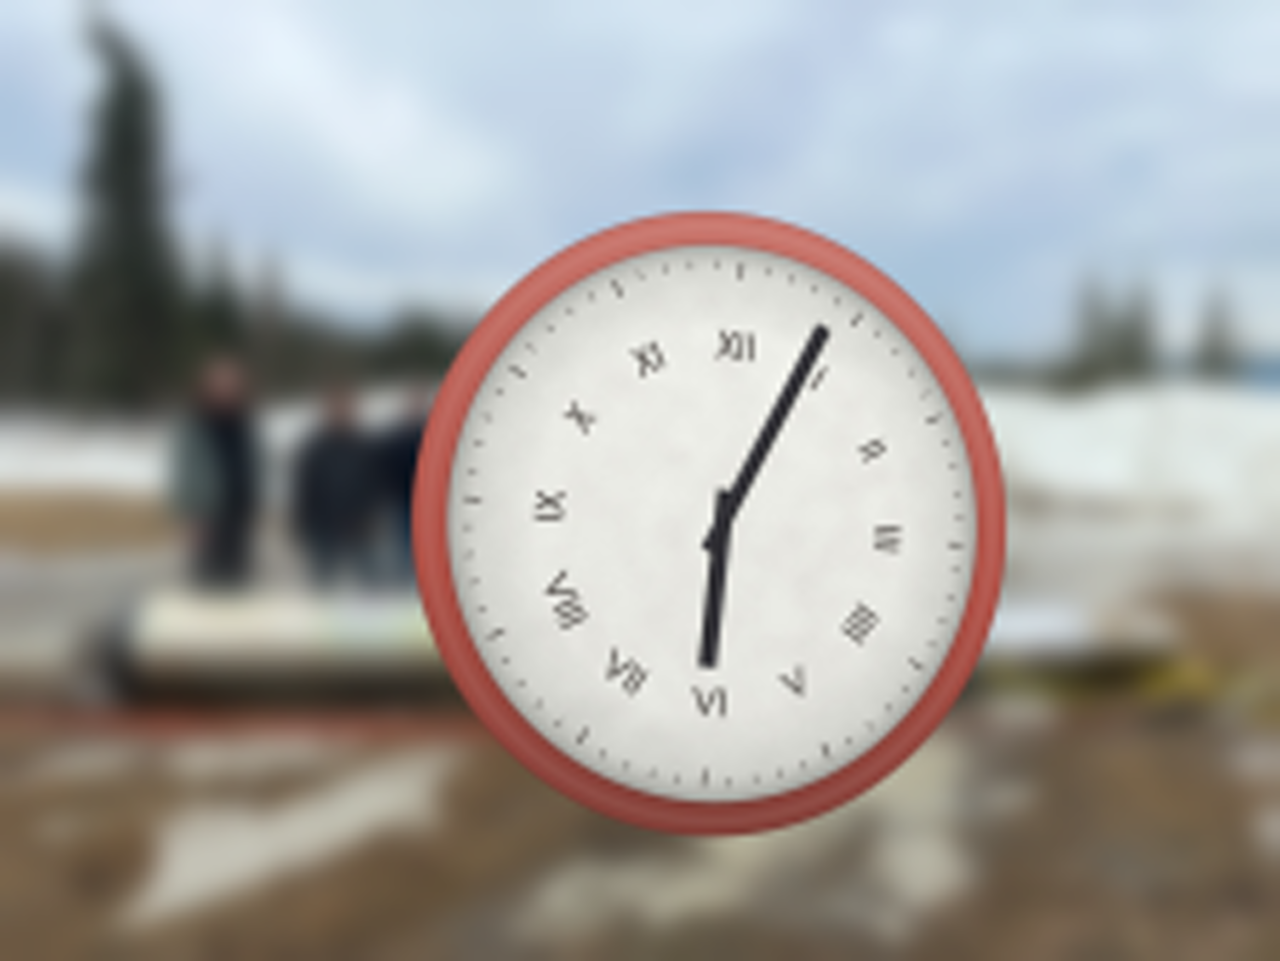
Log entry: {"hour": 6, "minute": 4}
